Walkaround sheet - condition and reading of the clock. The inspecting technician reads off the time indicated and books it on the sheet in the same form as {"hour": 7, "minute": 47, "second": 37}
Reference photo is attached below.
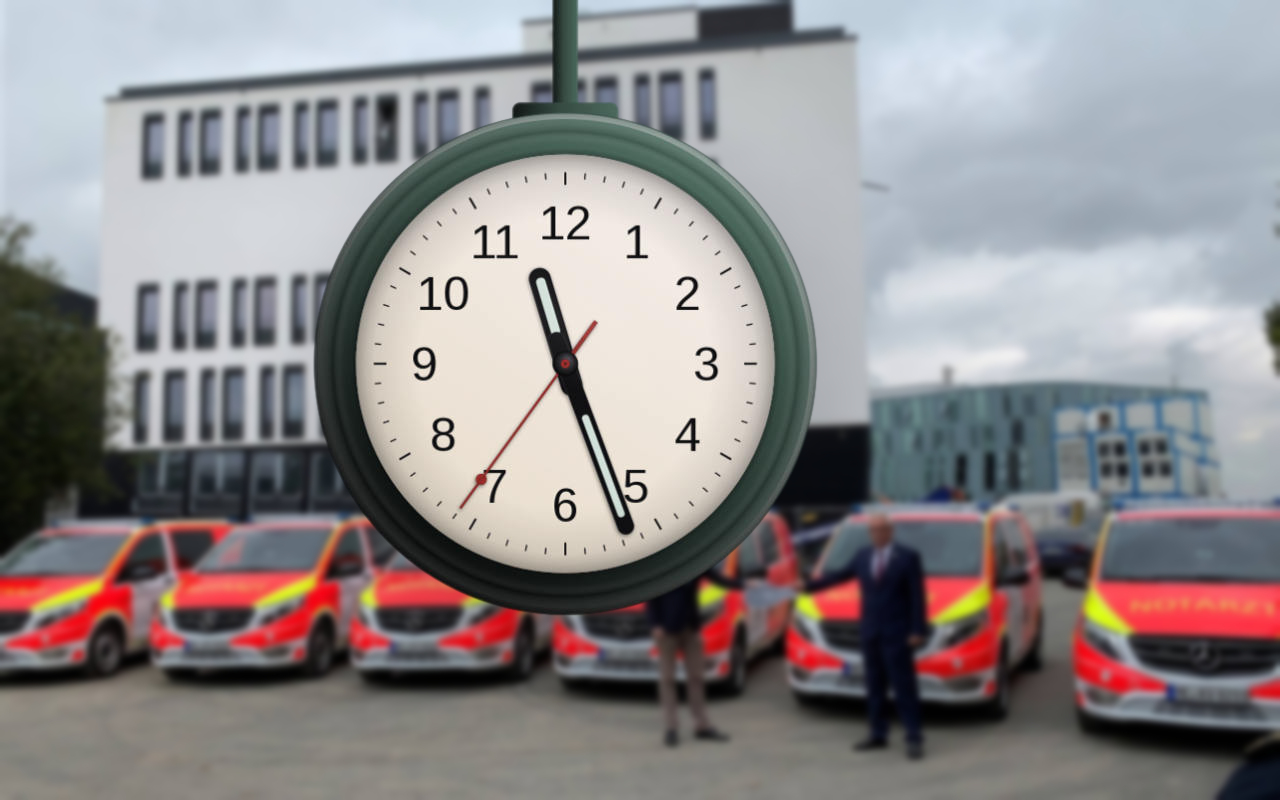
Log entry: {"hour": 11, "minute": 26, "second": 36}
